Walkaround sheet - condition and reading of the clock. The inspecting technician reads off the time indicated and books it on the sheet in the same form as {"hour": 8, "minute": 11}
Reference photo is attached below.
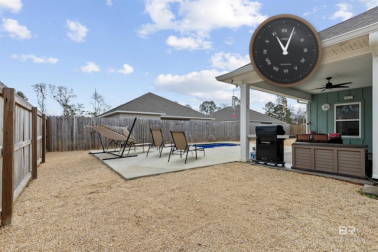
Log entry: {"hour": 11, "minute": 4}
